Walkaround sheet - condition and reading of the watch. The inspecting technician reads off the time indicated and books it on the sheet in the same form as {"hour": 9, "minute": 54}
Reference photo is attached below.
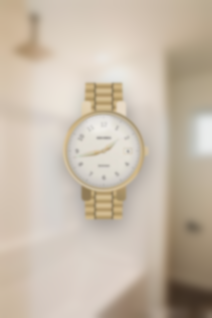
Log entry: {"hour": 1, "minute": 43}
